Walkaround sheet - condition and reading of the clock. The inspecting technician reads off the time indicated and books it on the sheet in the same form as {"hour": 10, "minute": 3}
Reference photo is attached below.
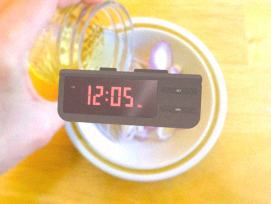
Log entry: {"hour": 12, "minute": 5}
